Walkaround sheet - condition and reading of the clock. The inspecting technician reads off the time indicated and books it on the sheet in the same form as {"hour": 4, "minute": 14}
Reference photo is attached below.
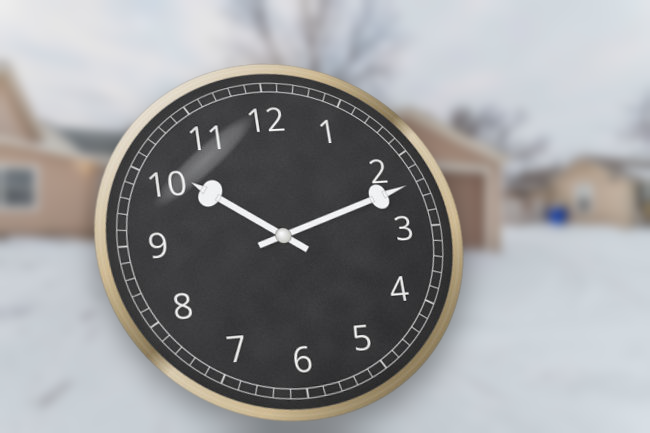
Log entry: {"hour": 10, "minute": 12}
